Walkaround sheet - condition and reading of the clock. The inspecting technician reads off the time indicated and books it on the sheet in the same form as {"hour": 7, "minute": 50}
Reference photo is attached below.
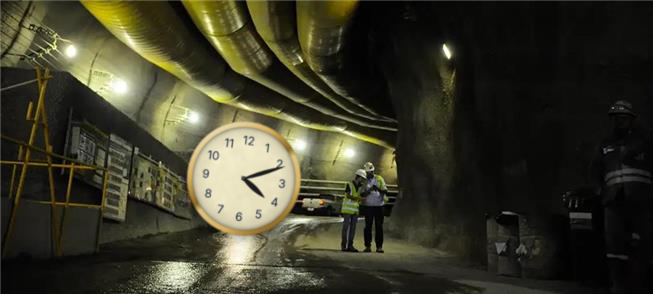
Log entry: {"hour": 4, "minute": 11}
